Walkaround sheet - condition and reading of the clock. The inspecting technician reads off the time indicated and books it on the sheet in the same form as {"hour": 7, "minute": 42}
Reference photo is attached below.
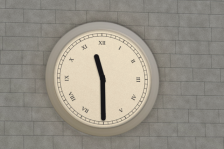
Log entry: {"hour": 11, "minute": 30}
